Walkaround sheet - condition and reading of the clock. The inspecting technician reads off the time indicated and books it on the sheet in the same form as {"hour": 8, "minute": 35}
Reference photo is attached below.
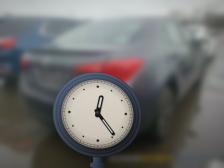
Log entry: {"hour": 12, "minute": 24}
